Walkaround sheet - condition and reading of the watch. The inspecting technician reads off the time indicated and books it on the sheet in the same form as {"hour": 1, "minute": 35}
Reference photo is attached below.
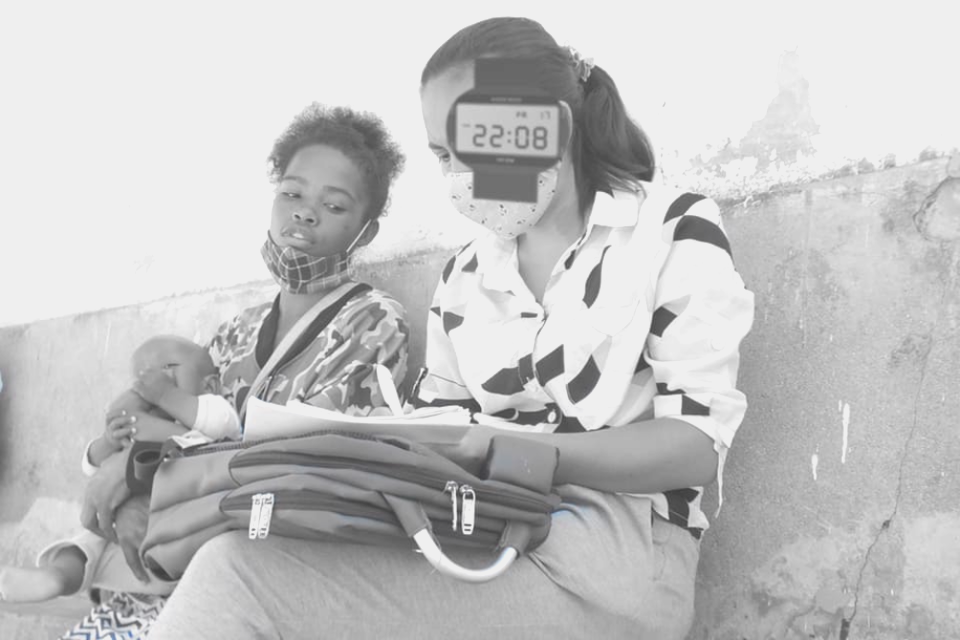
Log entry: {"hour": 22, "minute": 8}
